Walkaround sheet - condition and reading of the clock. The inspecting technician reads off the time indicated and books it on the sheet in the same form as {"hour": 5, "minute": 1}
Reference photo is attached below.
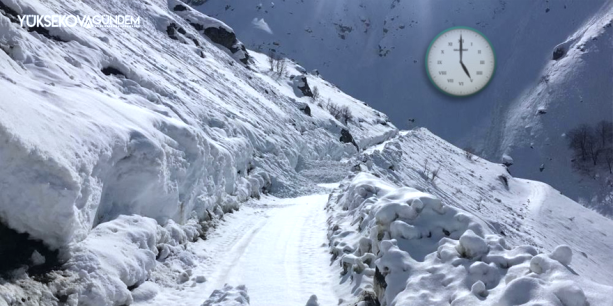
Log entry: {"hour": 5, "minute": 0}
